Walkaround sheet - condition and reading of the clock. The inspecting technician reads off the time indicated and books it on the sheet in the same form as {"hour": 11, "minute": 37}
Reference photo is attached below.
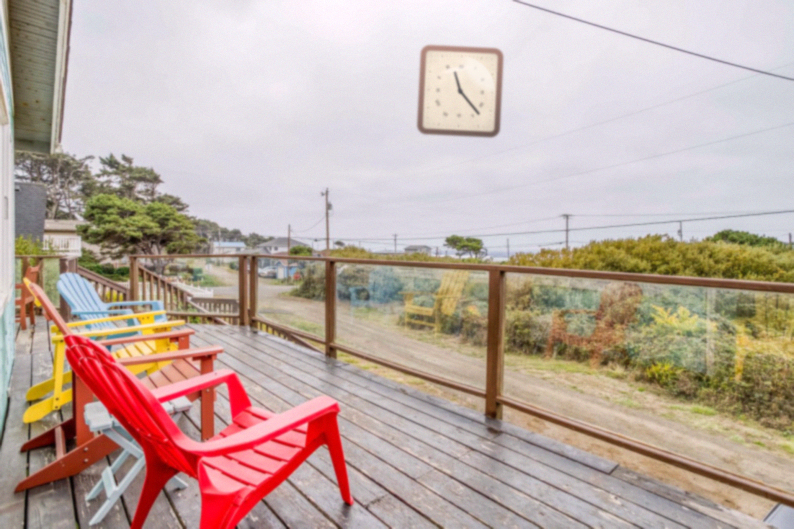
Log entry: {"hour": 11, "minute": 23}
